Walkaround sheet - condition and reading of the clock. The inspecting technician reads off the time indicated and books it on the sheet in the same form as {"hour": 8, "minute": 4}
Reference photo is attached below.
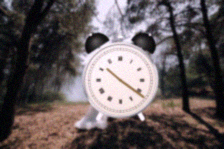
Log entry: {"hour": 10, "minute": 21}
